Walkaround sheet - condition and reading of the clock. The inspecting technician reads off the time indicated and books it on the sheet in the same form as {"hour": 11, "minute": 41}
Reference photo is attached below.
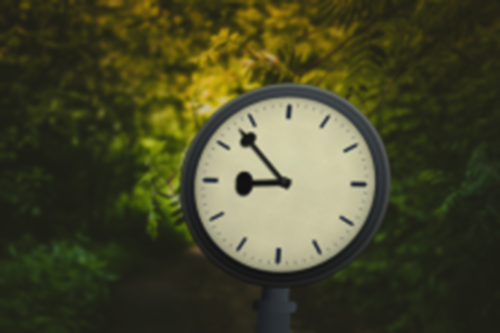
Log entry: {"hour": 8, "minute": 53}
